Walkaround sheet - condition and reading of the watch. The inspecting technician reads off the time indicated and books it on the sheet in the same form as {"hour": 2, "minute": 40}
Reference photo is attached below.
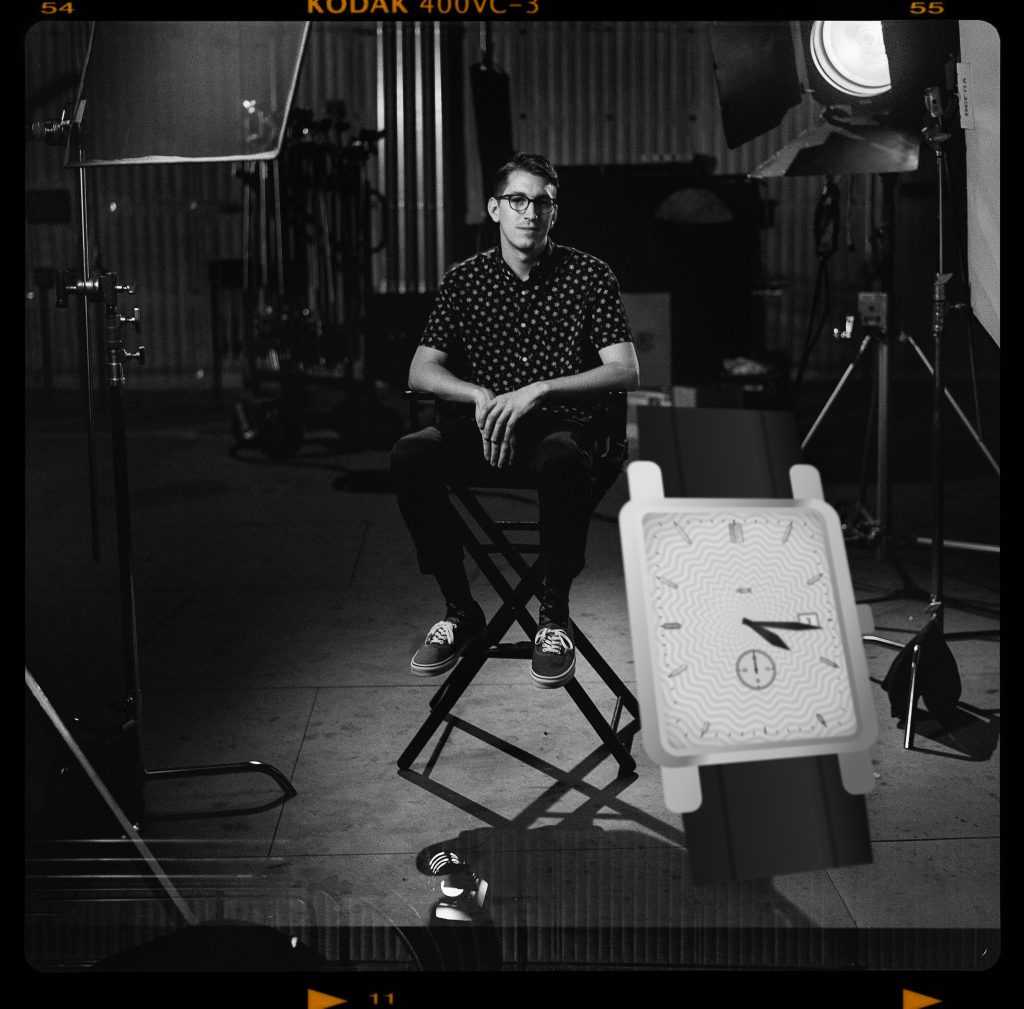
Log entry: {"hour": 4, "minute": 16}
